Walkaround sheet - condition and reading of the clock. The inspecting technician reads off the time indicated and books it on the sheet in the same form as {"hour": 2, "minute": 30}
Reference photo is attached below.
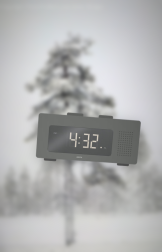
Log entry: {"hour": 4, "minute": 32}
